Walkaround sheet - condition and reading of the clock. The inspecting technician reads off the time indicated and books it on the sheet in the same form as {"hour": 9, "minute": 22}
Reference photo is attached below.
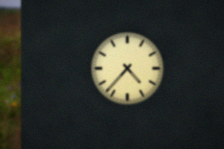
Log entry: {"hour": 4, "minute": 37}
